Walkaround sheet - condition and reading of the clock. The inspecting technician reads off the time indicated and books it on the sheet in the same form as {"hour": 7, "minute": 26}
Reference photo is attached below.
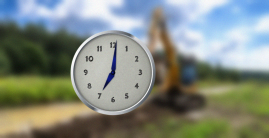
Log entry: {"hour": 7, "minute": 1}
